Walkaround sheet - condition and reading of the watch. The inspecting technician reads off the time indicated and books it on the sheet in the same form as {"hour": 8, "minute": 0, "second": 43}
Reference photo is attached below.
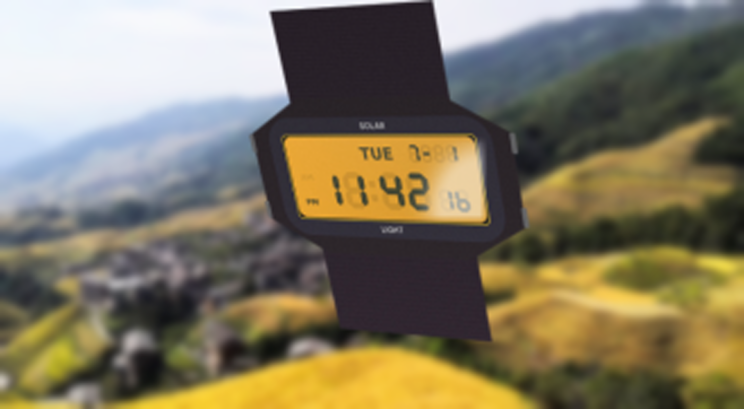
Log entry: {"hour": 11, "minute": 42, "second": 16}
